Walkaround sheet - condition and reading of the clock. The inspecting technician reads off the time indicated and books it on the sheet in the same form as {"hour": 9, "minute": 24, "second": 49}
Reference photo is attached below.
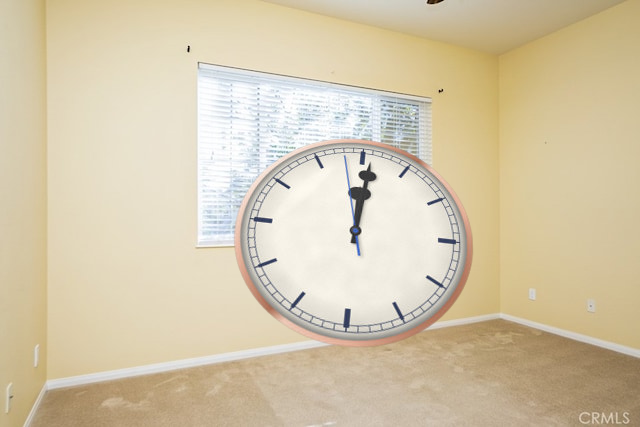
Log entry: {"hour": 12, "minute": 0, "second": 58}
